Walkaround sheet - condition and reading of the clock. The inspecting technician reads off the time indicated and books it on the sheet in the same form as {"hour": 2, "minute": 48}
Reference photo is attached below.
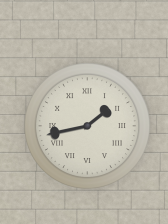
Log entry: {"hour": 1, "minute": 43}
